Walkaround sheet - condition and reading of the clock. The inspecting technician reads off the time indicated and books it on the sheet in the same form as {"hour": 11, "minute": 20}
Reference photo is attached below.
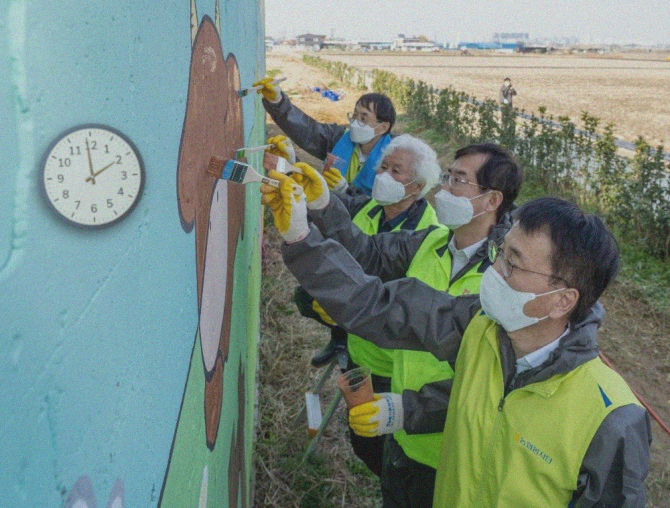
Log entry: {"hour": 1, "minute": 59}
